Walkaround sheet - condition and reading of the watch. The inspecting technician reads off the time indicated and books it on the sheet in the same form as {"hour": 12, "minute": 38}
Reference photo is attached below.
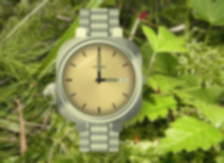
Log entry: {"hour": 3, "minute": 0}
